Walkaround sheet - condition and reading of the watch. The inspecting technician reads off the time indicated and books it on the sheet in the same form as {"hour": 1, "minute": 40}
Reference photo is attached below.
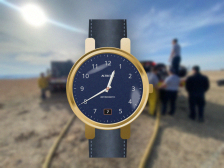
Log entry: {"hour": 12, "minute": 40}
